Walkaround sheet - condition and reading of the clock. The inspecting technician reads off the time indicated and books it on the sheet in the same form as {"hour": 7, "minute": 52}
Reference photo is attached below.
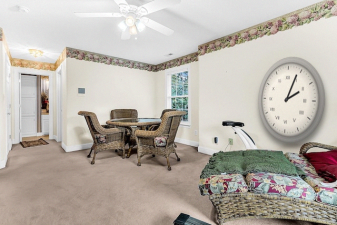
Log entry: {"hour": 2, "minute": 4}
